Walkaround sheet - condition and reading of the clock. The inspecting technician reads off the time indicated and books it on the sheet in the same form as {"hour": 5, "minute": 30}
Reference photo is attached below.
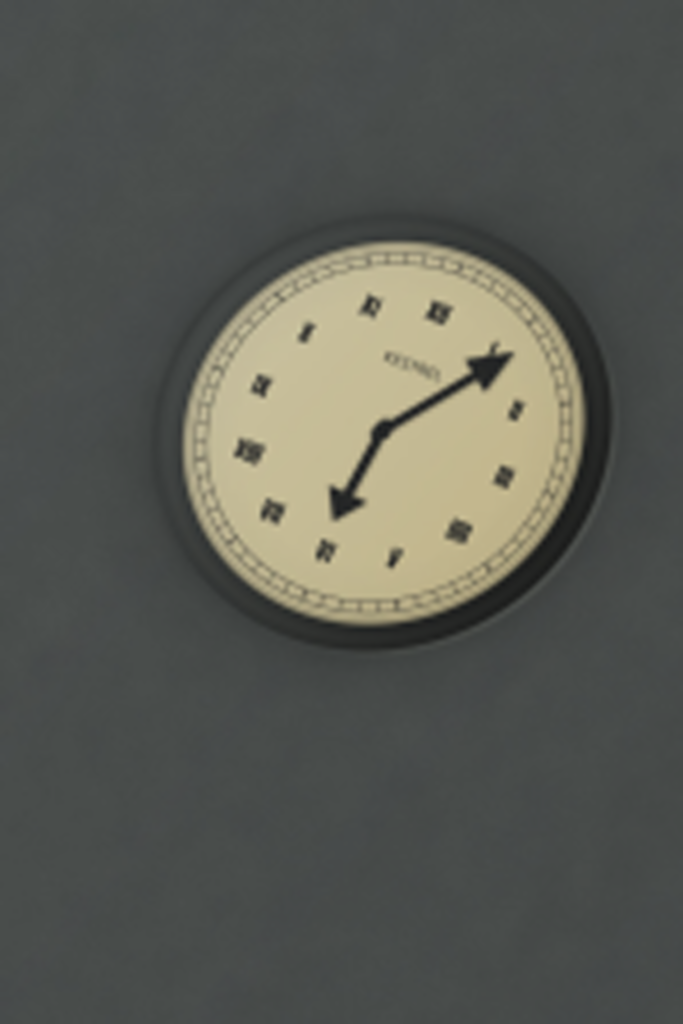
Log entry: {"hour": 6, "minute": 6}
